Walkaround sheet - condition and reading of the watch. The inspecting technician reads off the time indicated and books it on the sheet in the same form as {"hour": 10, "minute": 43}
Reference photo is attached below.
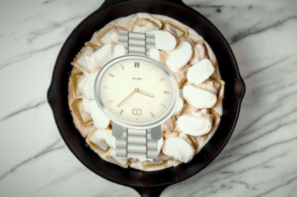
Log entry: {"hour": 3, "minute": 37}
